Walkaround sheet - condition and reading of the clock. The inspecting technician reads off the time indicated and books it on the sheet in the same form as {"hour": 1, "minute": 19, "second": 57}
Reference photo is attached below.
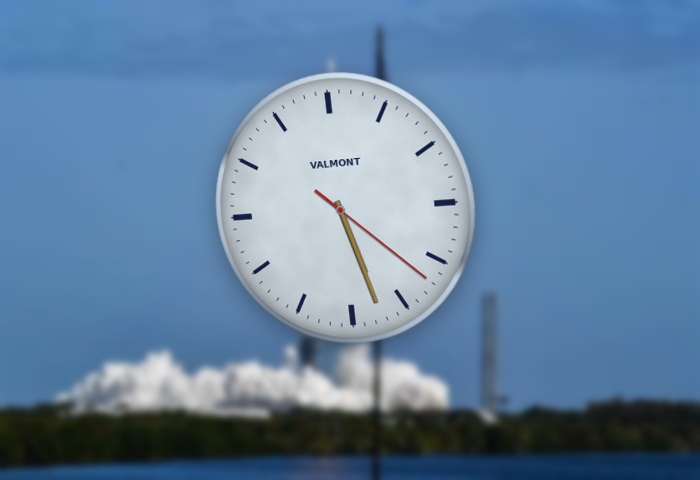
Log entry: {"hour": 5, "minute": 27, "second": 22}
